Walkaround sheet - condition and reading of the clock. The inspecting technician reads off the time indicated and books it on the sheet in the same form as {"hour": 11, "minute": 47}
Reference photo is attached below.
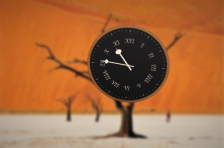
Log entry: {"hour": 10, "minute": 46}
